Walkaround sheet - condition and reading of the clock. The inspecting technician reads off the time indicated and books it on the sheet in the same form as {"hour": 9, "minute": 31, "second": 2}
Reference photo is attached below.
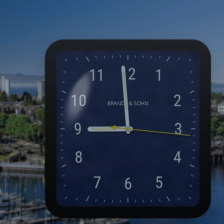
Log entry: {"hour": 8, "minute": 59, "second": 16}
